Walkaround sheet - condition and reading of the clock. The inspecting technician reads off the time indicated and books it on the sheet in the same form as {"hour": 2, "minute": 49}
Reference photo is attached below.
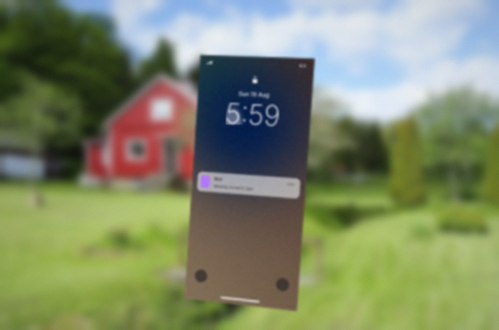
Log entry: {"hour": 5, "minute": 59}
